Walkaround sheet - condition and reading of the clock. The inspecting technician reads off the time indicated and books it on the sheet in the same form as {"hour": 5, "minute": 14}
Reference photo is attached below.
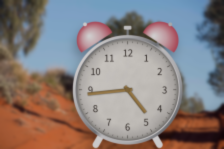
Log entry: {"hour": 4, "minute": 44}
